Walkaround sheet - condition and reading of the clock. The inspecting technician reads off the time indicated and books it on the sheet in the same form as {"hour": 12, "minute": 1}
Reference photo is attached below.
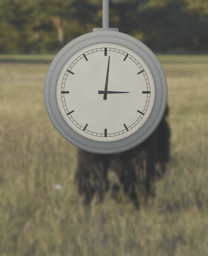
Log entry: {"hour": 3, "minute": 1}
